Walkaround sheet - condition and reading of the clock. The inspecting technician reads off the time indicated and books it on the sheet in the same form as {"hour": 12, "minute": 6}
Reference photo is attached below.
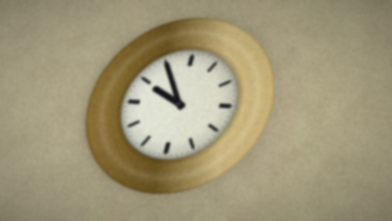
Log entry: {"hour": 9, "minute": 55}
